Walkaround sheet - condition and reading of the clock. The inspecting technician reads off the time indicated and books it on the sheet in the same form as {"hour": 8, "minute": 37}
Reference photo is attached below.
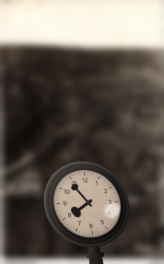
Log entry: {"hour": 7, "minute": 54}
